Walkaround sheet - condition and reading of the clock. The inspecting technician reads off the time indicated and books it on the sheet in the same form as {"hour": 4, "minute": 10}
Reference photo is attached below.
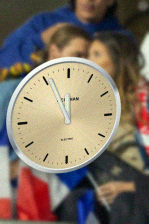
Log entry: {"hour": 11, "minute": 56}
